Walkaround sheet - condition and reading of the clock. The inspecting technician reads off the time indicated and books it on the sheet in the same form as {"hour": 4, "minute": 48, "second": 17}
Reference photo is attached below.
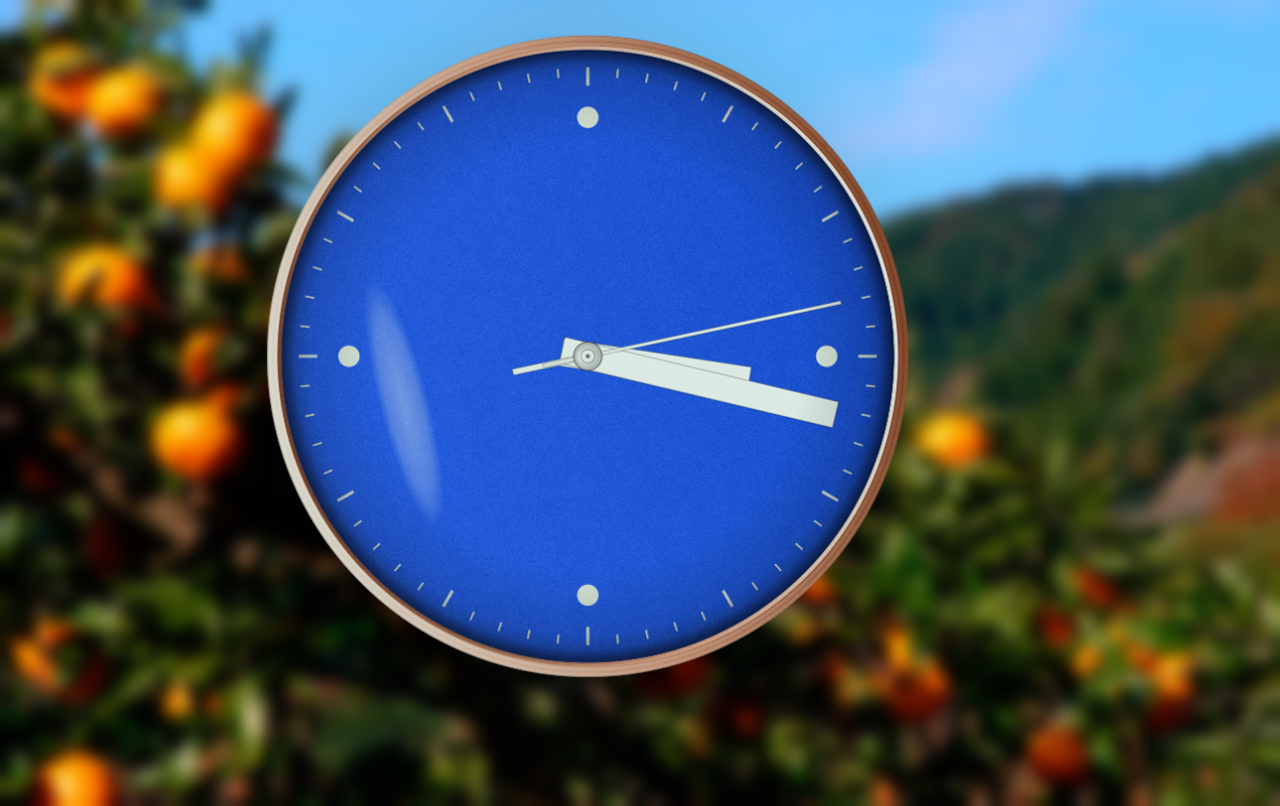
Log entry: {"hour": 3, "minute": 17, "second": 13}
